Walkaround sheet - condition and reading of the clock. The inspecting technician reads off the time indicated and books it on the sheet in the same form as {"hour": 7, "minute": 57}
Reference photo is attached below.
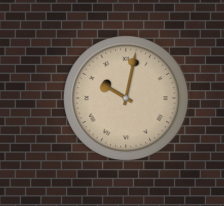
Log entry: {"hour": 10, "minute": 2}
